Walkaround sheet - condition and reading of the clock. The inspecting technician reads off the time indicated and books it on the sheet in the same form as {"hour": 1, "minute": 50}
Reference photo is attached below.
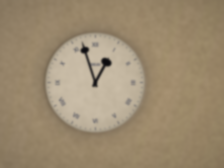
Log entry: {"hour": 12, "minute": 57}
